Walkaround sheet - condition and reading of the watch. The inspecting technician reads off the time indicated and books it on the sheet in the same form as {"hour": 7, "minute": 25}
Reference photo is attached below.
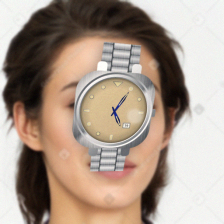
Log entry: {"hour": 5, "minute": 5}
